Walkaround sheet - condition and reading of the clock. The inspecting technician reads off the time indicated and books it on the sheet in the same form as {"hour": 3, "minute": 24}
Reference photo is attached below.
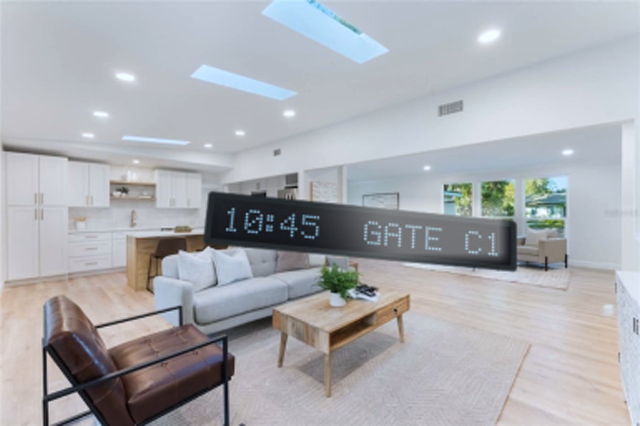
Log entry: {"hour": 10, "minute": 45}
